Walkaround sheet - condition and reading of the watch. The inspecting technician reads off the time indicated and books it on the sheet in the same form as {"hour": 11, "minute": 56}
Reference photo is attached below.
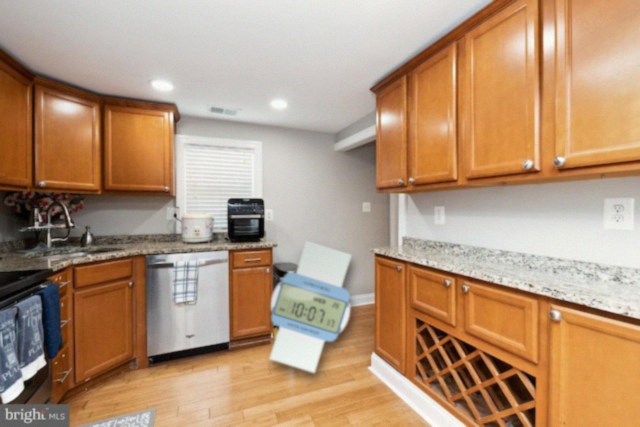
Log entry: {"hour": 10, "minute": 7}
